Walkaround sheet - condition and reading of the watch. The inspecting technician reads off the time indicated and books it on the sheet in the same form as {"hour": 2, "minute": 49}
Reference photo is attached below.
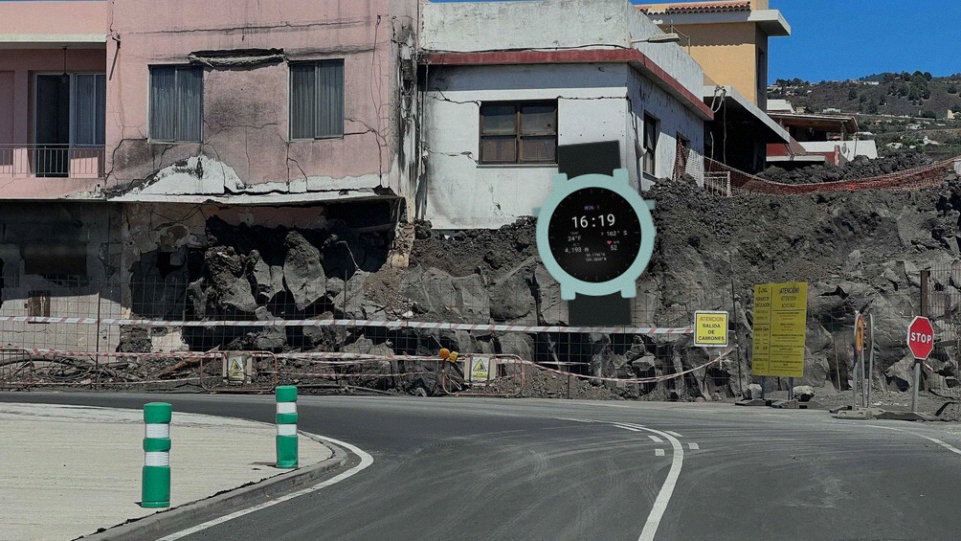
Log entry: {"hour": 16, "minute": 19}
